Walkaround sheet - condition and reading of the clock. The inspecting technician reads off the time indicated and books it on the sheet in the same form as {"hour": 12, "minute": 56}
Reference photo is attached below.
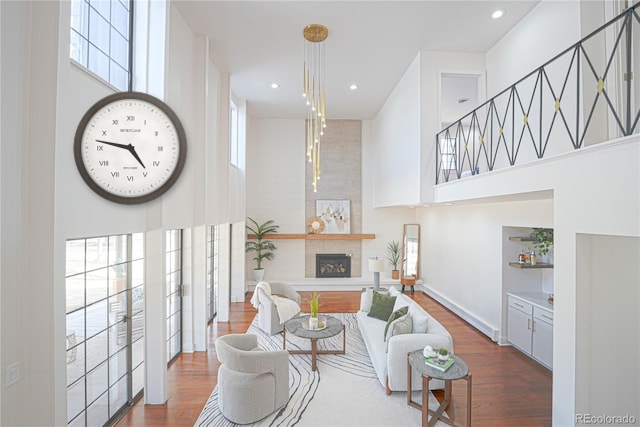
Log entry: {"hour": 4, "minute": 47}
